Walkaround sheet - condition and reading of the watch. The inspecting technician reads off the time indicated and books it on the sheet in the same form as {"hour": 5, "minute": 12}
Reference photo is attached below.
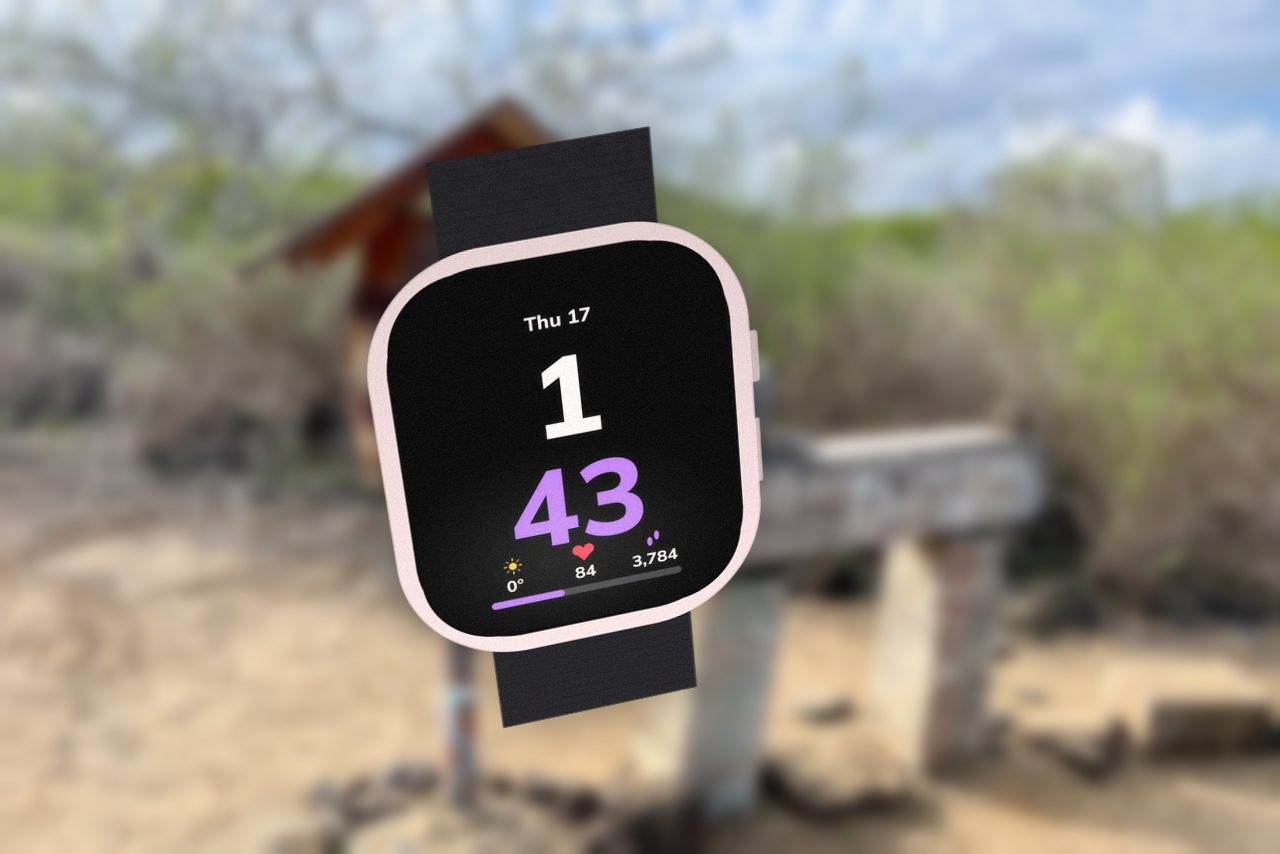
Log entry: {"hour": 1, "minute": 43}
